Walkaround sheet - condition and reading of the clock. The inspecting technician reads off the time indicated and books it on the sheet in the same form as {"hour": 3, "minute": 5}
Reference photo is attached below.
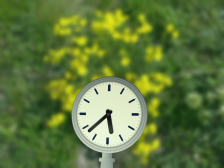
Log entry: {"hour": 5, "minute": 38}
